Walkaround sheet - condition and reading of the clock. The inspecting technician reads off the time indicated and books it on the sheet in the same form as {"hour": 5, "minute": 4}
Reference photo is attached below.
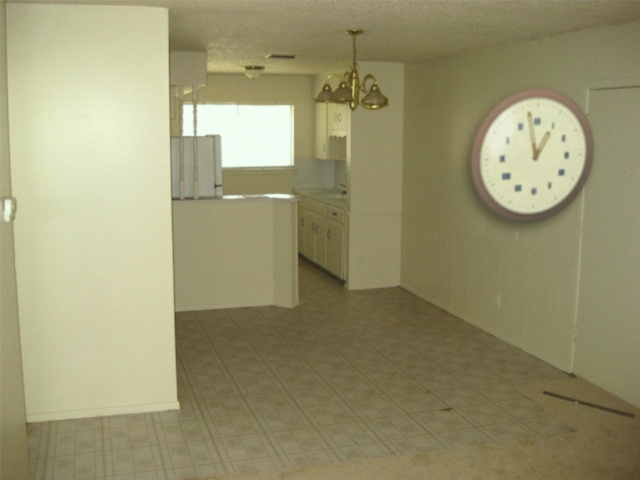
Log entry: {"hour": 12, "minute": 58}
